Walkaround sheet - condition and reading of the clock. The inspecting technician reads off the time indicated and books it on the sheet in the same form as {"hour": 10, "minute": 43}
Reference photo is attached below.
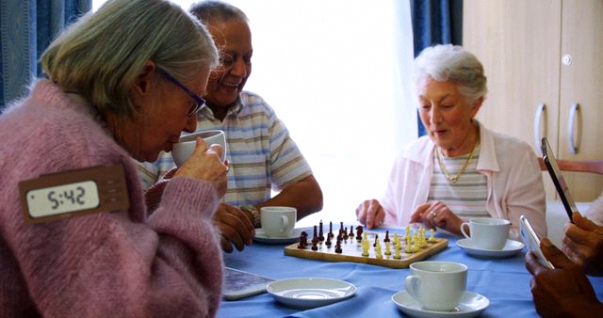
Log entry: {"hour": 5, "minute": 42}
